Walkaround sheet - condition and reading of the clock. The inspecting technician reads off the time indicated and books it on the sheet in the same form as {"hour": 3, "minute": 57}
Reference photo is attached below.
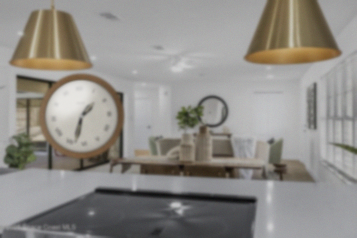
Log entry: {"hour": 1, "minute": 33}
